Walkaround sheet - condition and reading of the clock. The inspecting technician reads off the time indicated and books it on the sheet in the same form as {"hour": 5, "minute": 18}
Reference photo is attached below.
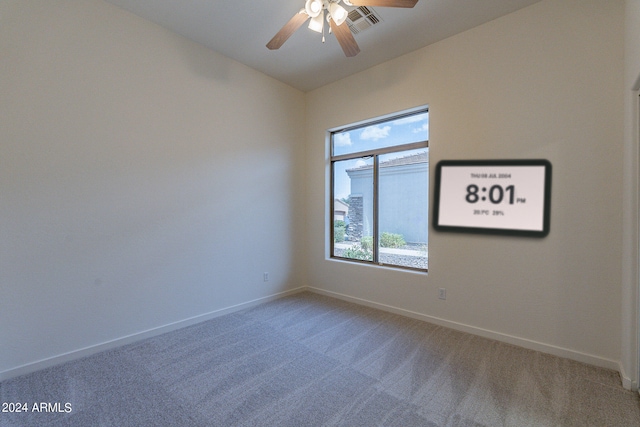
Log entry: {"hour": 8, "minute": 1}
